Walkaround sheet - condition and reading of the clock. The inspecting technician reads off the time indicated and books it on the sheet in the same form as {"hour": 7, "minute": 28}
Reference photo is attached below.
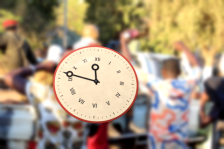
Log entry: {"hour": 11, "minute": 47}
